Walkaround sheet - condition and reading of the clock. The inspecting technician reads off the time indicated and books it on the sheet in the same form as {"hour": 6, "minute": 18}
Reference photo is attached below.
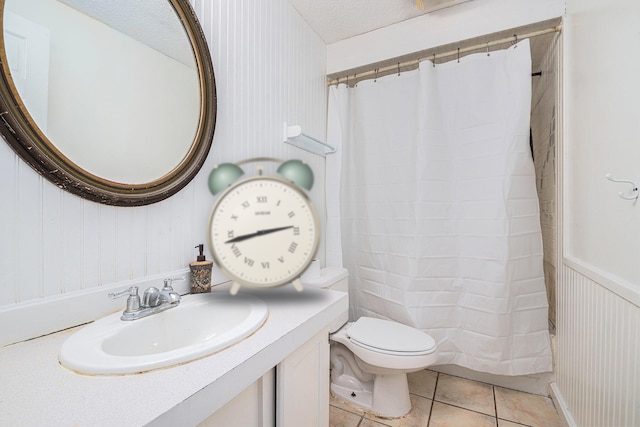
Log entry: {"hour": 2, "minute": 43}
